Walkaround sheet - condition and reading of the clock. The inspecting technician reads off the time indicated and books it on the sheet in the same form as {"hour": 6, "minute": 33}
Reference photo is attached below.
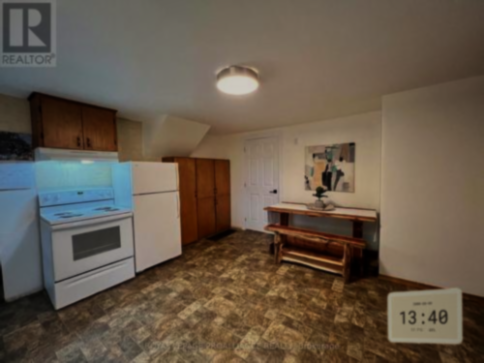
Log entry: {"hour": 13, "minute": 40}
